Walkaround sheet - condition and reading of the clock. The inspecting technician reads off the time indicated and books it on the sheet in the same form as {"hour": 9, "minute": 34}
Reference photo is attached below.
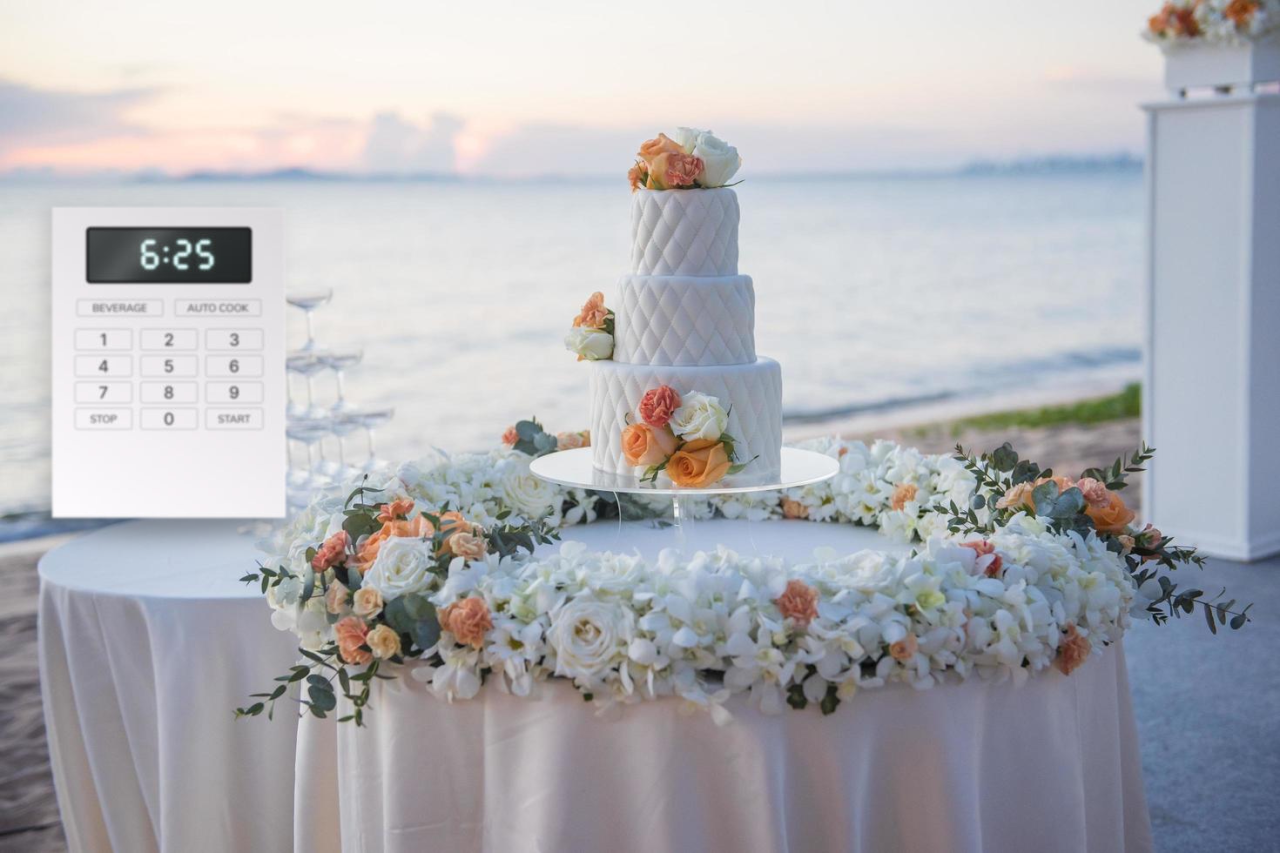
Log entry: {"hour": 6, "minute": 25}
